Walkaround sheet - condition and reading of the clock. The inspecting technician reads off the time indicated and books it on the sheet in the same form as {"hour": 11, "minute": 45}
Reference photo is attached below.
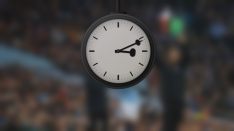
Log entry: {"hour": 3, "minute": 11}
